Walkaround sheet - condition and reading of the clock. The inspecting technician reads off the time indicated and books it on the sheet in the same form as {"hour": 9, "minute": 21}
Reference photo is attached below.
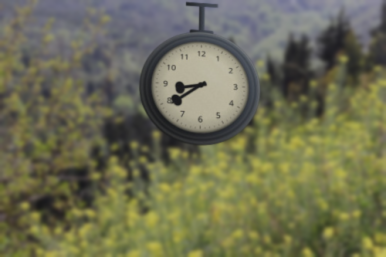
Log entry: {"hour": 8, "minute": 39}
